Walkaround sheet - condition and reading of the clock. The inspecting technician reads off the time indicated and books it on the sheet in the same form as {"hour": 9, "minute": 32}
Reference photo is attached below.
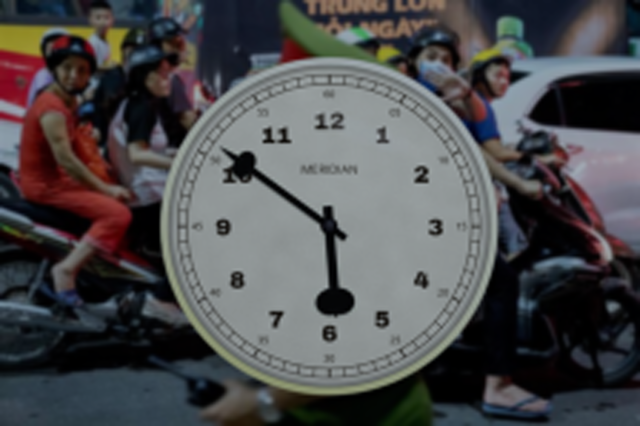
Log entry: {"hour": 5, "minute": 51}
